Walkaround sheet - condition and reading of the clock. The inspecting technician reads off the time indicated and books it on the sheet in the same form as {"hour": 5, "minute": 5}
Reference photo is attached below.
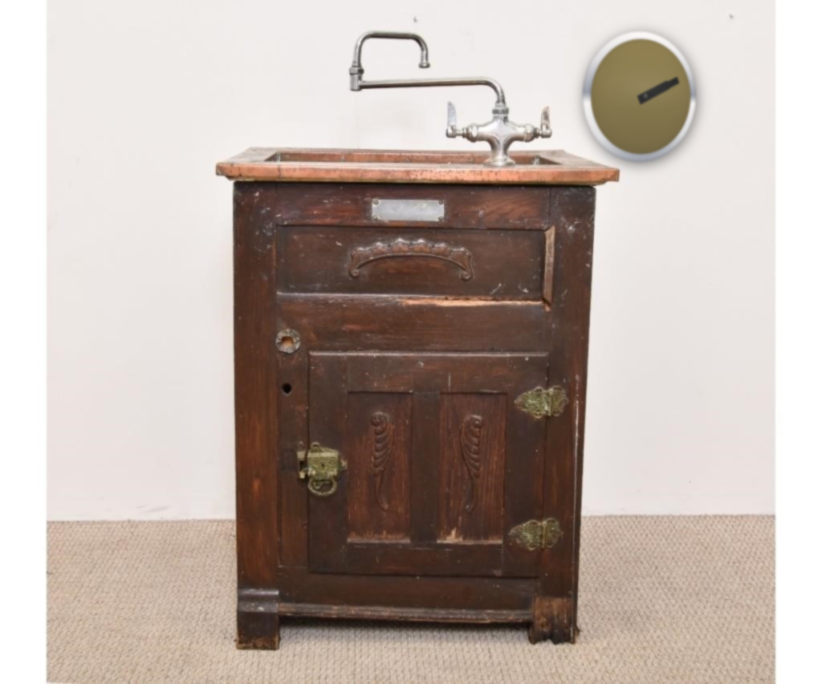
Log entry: {"hour": 2, "minute": 11}
